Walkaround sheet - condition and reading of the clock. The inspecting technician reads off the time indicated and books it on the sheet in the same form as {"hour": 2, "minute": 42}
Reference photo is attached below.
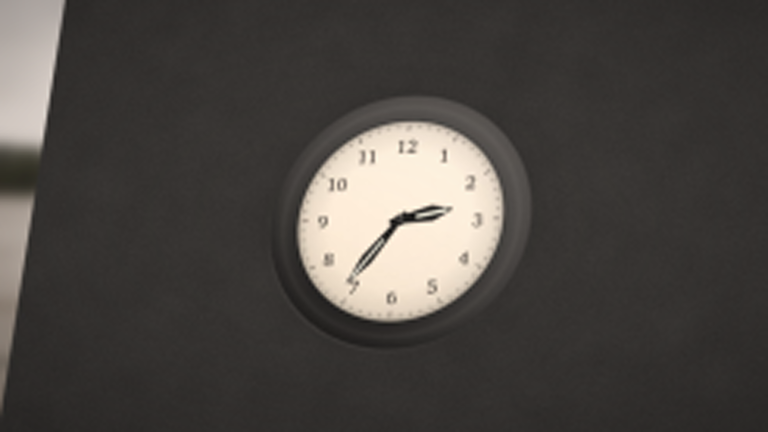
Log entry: {"hour": 2, "minute": 36}
